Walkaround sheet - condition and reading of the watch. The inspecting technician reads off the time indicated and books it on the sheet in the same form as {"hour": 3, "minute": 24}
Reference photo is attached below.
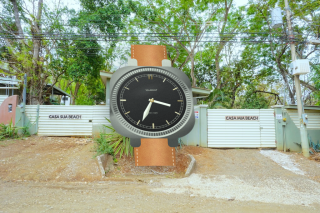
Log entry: {"hour": 3, "minute": 34}
